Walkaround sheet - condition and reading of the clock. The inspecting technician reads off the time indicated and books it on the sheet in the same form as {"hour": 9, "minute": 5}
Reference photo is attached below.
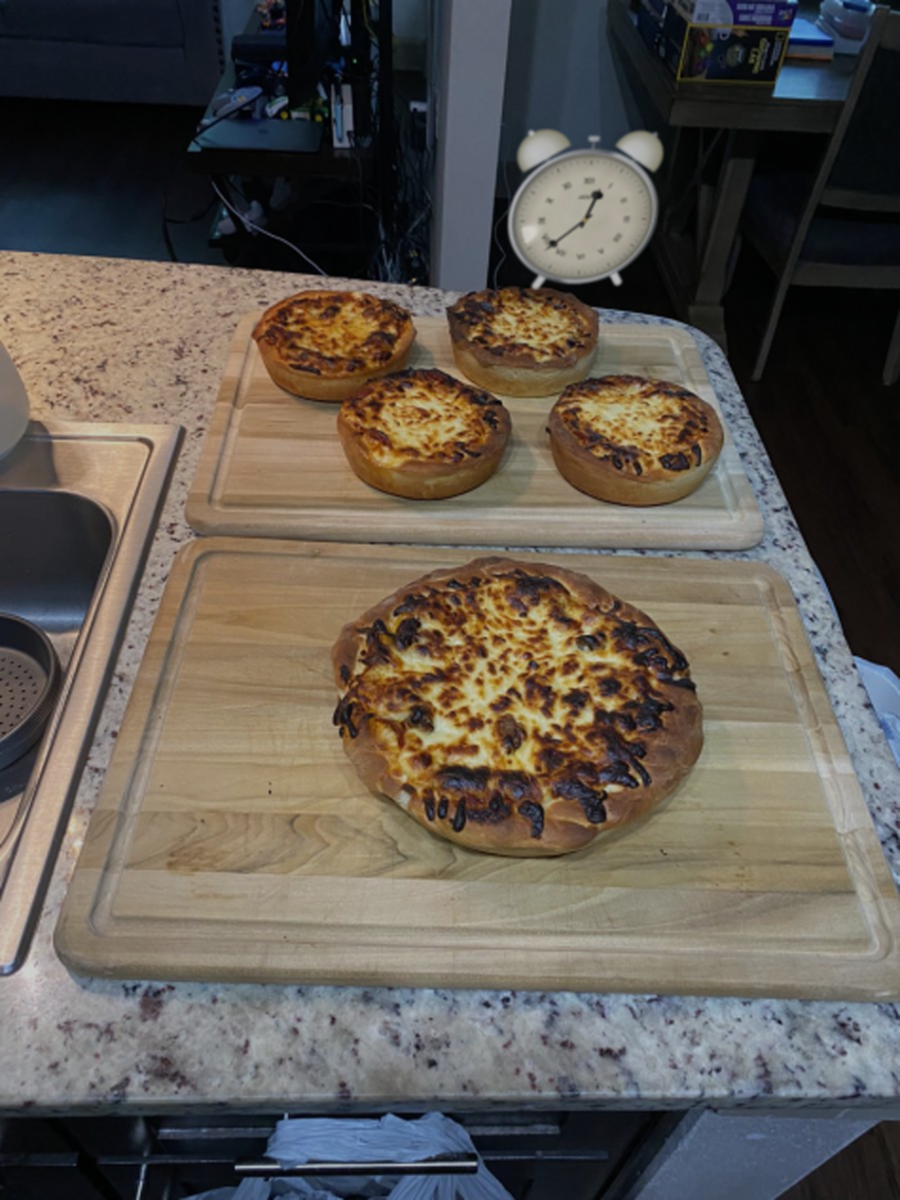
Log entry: {"hour": 12, "minute": 38}
